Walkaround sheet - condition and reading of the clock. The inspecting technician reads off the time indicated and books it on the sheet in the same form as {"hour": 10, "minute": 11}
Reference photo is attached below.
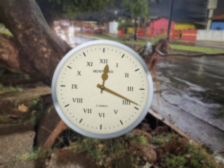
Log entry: {"hour": 12, "minute": 19}
